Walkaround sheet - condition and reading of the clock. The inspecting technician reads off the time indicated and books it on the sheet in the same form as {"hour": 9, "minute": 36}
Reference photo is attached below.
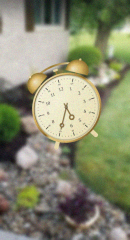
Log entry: {"hour": 5, "minute": 35}
